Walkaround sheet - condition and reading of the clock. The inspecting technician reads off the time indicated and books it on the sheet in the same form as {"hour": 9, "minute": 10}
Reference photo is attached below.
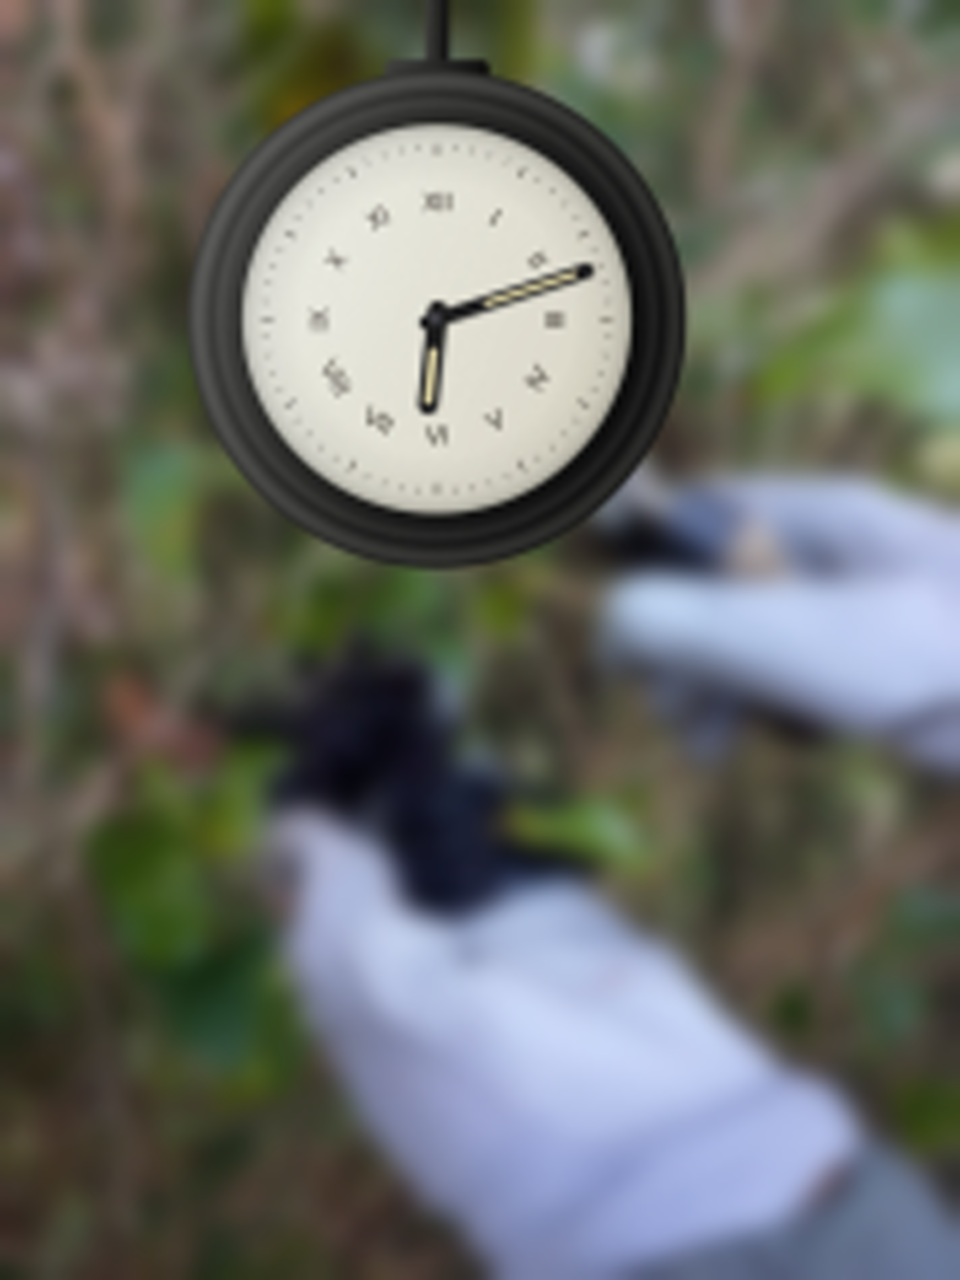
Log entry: {"hour": 6, "minute": 12}
